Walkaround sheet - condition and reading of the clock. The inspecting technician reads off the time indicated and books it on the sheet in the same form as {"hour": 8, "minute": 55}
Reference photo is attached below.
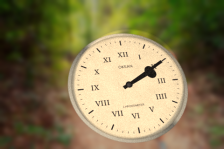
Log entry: {"hour": 2, "minute": 10}
